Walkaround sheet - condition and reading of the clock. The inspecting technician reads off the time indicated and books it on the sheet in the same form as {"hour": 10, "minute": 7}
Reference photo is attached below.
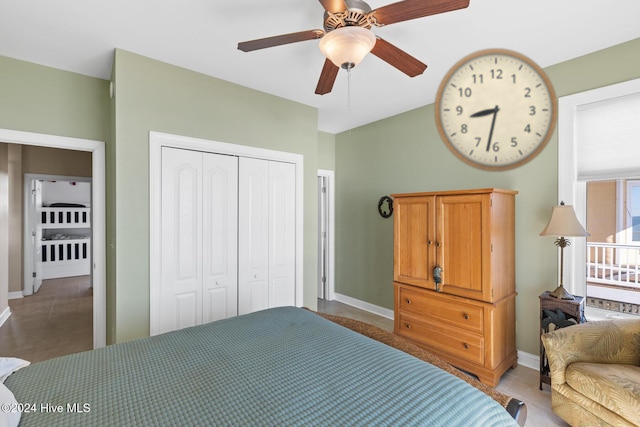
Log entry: {"hour": 8, "minute": 32}
